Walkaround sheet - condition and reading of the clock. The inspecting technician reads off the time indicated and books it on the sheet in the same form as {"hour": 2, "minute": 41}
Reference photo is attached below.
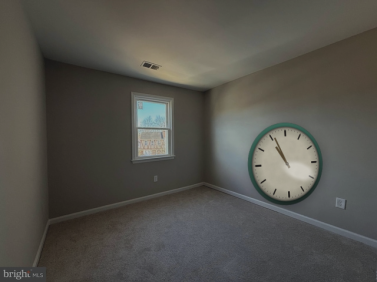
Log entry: {"hour": 10, "minute": 56}
